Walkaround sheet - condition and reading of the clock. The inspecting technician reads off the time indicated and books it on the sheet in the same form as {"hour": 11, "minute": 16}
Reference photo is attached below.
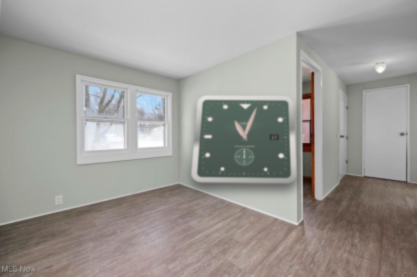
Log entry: {"hour": 11, "minute": 3}
